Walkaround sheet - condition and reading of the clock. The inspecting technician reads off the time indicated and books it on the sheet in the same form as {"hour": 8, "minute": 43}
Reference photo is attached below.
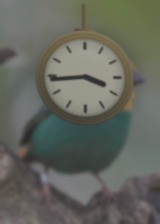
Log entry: {"hour": 3, "minute": 44}
